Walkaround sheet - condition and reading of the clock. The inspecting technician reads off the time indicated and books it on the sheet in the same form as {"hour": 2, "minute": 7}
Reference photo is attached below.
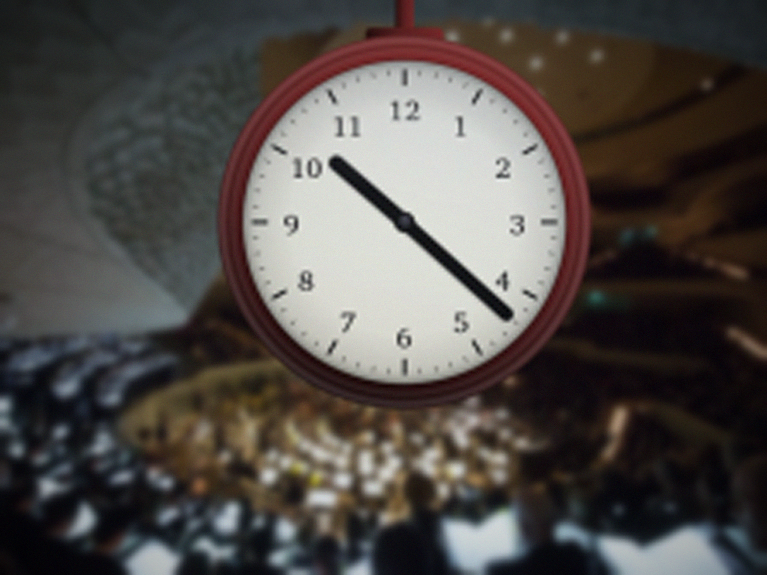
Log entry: {"hour": 10, "minute": 22}
